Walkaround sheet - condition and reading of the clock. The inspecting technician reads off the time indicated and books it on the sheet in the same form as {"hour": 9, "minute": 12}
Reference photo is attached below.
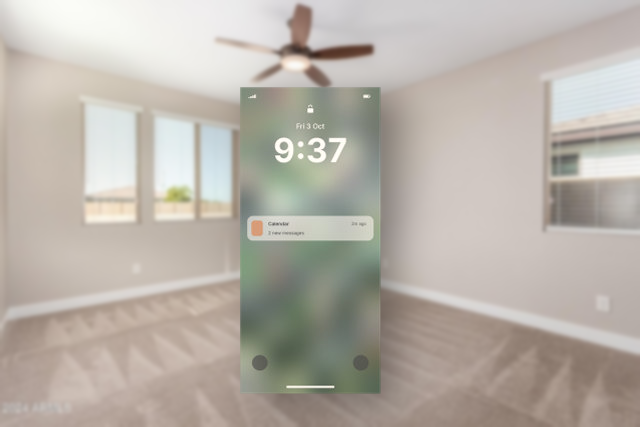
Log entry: {"hour": 9, "minute": 37}
